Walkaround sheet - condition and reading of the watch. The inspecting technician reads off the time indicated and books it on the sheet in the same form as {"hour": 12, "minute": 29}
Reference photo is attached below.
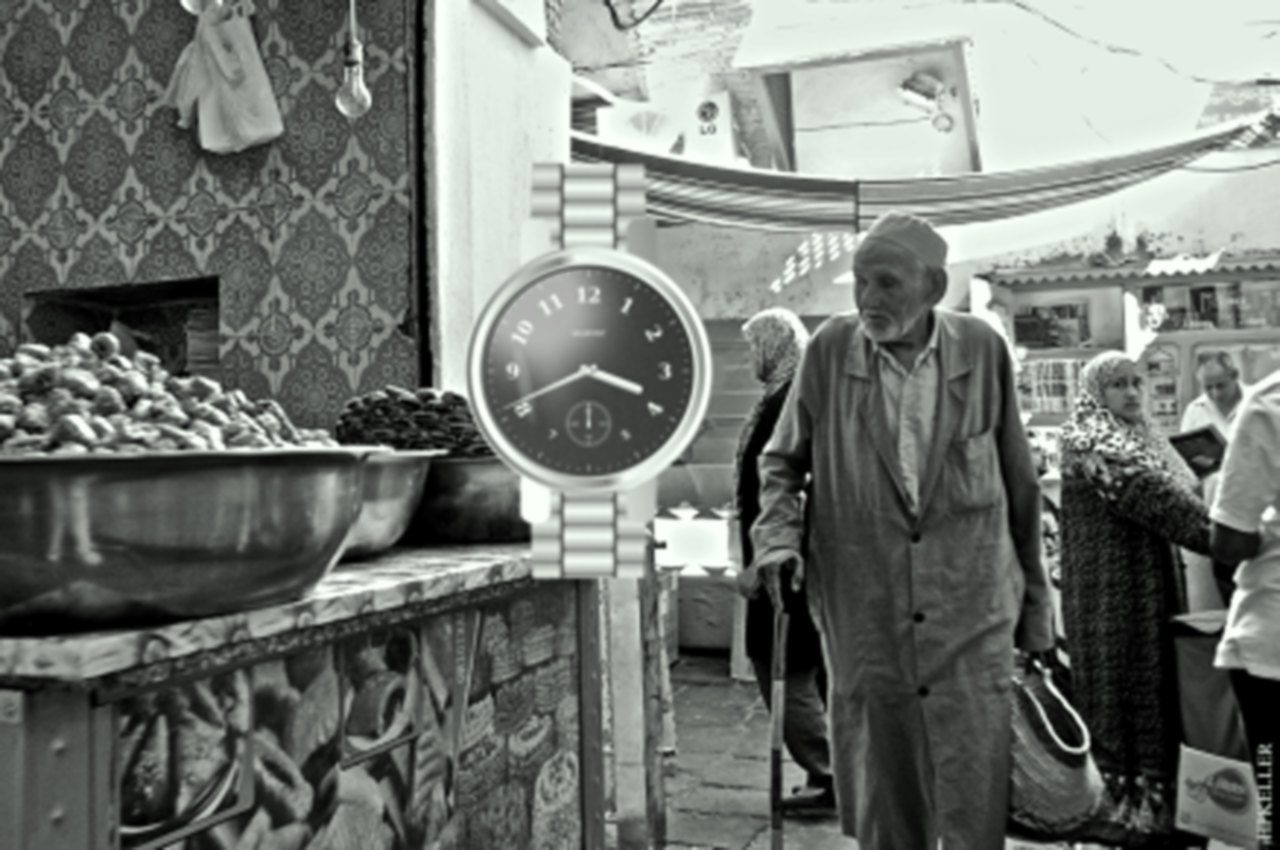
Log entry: {"hour": 3, "minute": 41}
